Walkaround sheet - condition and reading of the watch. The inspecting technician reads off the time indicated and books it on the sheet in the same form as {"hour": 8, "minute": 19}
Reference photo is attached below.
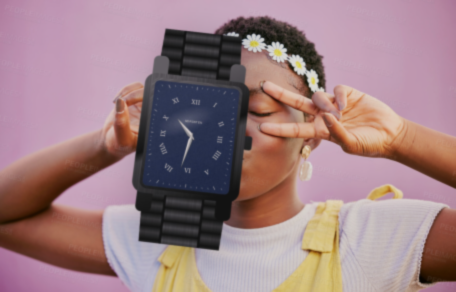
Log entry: {"hour": 10, "minute": 32}
